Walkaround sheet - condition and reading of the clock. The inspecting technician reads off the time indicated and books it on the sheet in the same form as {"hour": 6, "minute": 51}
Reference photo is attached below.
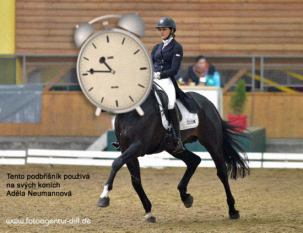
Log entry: {"hour": 10, "minute": 46}
